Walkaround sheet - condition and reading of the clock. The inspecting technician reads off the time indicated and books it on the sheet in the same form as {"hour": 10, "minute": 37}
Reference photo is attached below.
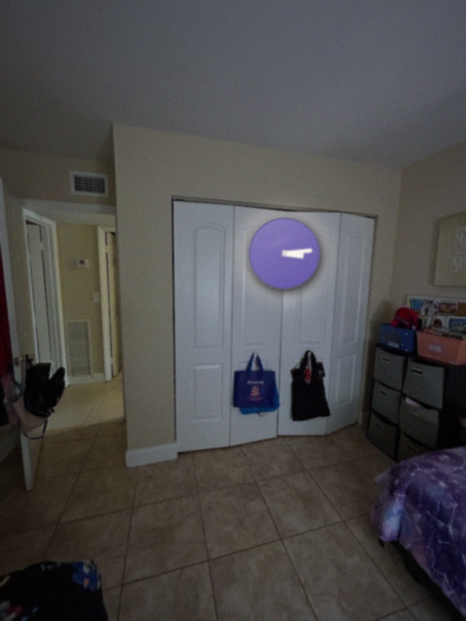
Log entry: {"hour": 3, "minute": 14}
